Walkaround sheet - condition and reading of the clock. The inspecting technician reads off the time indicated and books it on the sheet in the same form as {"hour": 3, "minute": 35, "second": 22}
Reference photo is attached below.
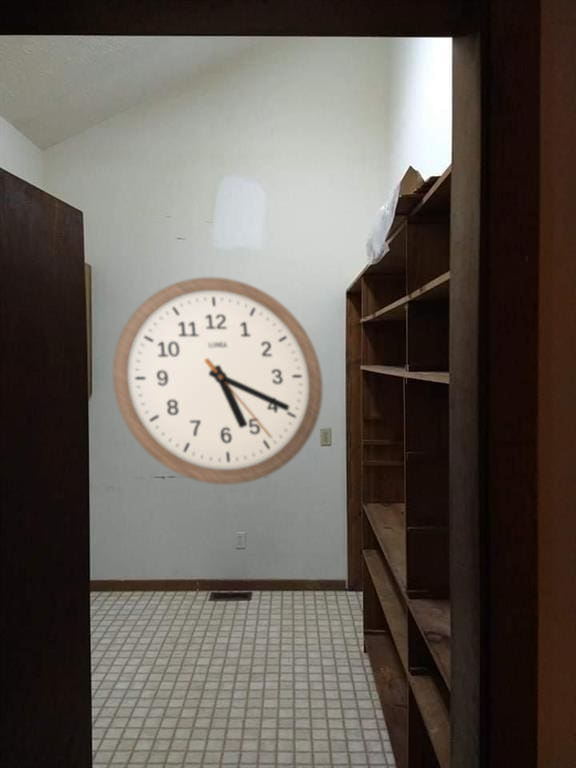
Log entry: {"hour": 5, "minute": 19, "second": 24}
